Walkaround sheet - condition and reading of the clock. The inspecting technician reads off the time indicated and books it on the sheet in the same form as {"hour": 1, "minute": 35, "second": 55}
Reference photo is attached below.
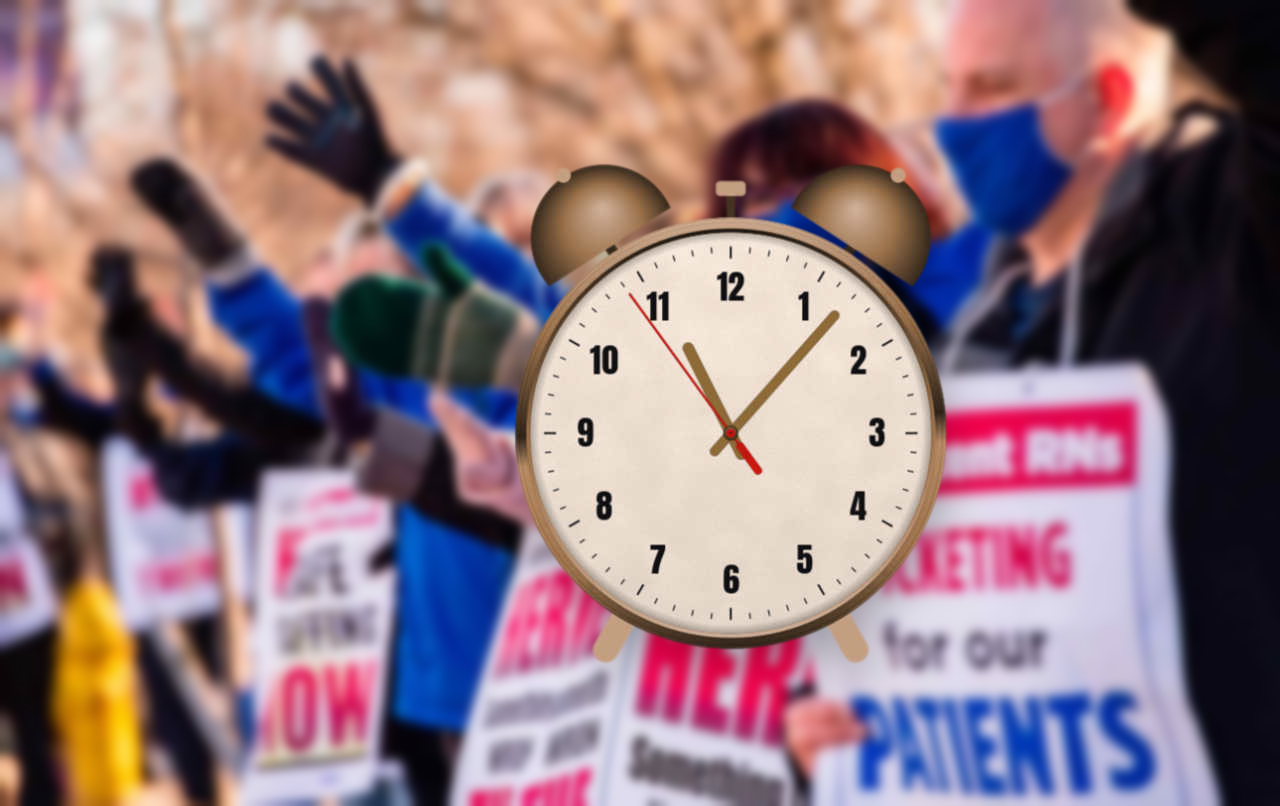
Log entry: {"hour": 11, "minute": 6, "second": 54}
